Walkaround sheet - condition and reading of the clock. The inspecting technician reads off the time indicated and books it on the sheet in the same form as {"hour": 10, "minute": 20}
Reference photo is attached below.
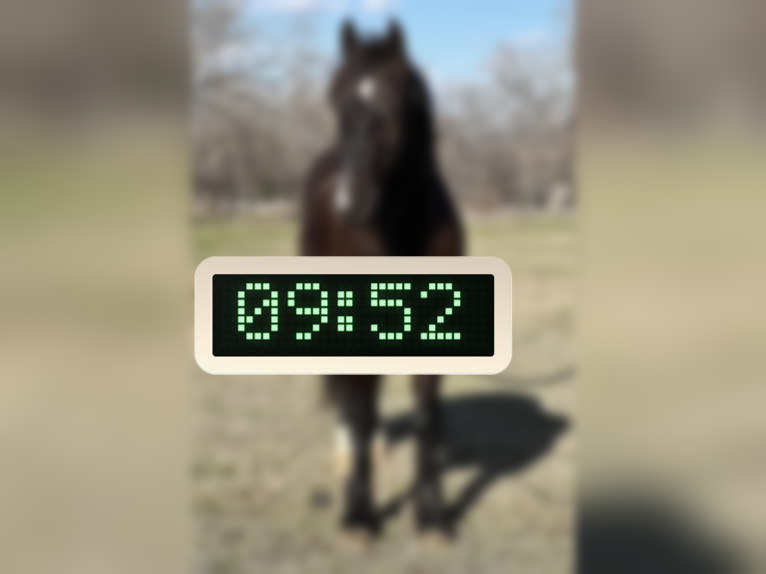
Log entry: {"hour": 9, "minute": 52}
